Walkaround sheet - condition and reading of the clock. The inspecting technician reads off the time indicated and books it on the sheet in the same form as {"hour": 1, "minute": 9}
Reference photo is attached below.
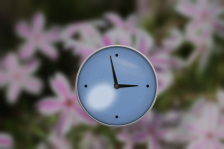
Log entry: {"hour": 2, "minute": 58}
